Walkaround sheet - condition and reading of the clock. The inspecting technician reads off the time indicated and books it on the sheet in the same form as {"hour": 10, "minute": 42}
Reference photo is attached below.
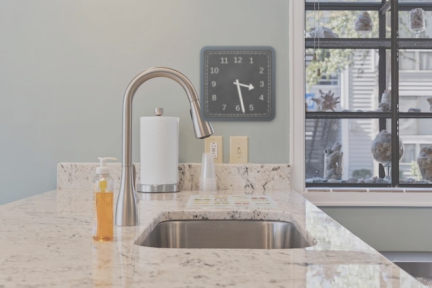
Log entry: {"hour": 3, "minute": 28}
